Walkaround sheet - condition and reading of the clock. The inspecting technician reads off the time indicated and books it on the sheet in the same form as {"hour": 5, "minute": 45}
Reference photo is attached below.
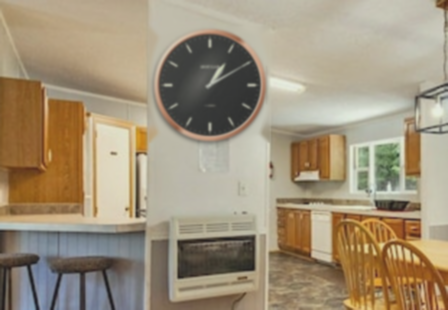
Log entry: {"hour": 1, "minute": 10}
